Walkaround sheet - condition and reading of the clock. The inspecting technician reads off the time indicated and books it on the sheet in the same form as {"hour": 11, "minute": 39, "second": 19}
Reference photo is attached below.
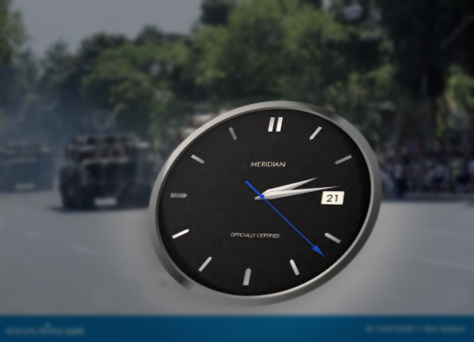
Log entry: {"hour": 2, "minute": 13, "second": 22}
